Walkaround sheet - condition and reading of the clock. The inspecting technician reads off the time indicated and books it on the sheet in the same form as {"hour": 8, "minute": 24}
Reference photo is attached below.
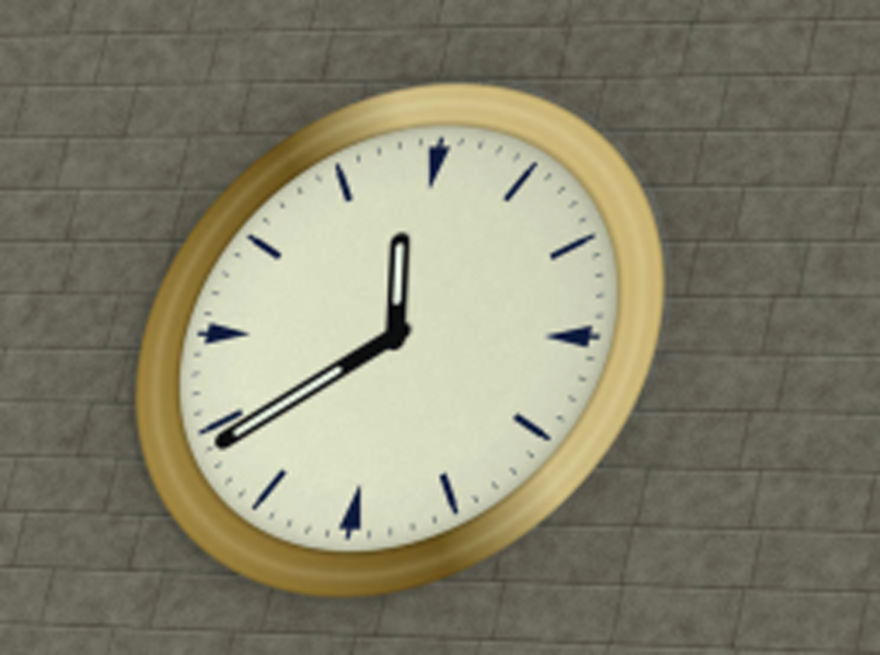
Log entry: {"hour": 11, "minute": 39}
